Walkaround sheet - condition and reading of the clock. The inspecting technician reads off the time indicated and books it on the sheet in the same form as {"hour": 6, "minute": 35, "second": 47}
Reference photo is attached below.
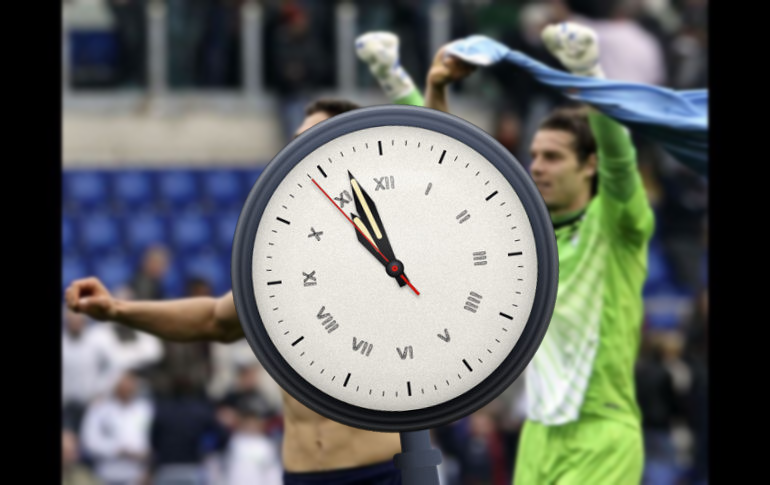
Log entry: {"hour": 10, "minute": 56, "second": 54}
